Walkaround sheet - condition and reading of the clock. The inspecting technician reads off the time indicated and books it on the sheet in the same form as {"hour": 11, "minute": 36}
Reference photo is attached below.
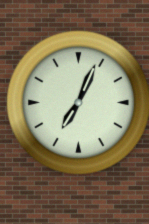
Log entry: {"hour": 7, "minute": 4}
